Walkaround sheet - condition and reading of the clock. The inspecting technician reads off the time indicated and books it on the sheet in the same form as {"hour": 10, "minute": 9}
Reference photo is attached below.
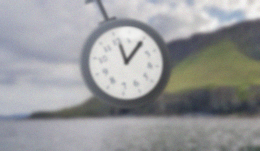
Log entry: {"hour": 12, "minute": 10}
